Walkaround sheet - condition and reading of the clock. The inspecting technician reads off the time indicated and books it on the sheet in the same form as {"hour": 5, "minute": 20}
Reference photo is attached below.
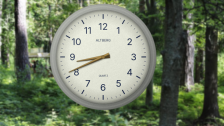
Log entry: {"hour": 8, "minute": 41}
